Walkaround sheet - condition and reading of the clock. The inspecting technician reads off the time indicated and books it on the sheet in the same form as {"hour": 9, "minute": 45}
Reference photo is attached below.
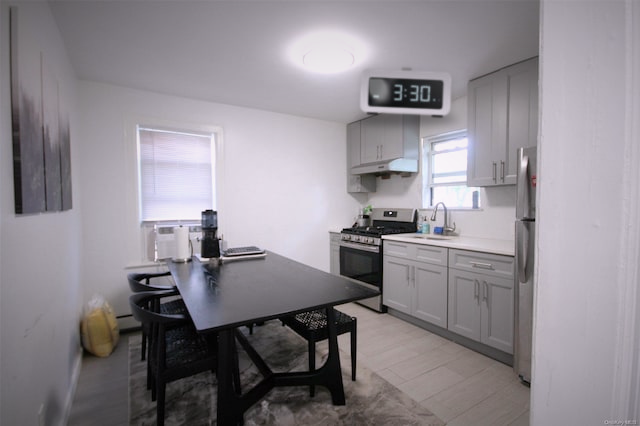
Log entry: {"hour": 3, "minute": 30}
